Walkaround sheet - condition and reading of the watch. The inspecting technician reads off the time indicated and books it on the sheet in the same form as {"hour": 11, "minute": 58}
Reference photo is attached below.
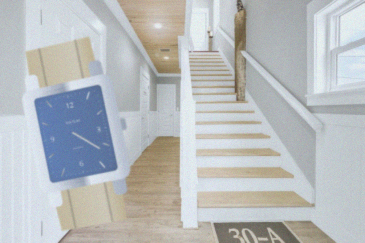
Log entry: {"hour": 4, "minute": 22}
